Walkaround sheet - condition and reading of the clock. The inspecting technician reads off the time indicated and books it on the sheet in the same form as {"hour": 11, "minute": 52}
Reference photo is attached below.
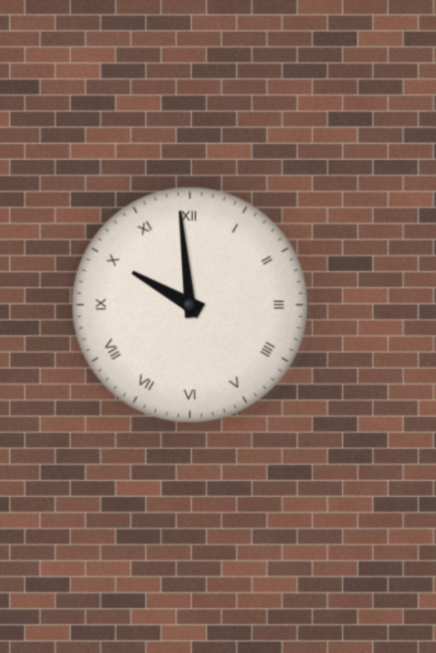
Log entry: {"hour": 9, "minute": 59}
